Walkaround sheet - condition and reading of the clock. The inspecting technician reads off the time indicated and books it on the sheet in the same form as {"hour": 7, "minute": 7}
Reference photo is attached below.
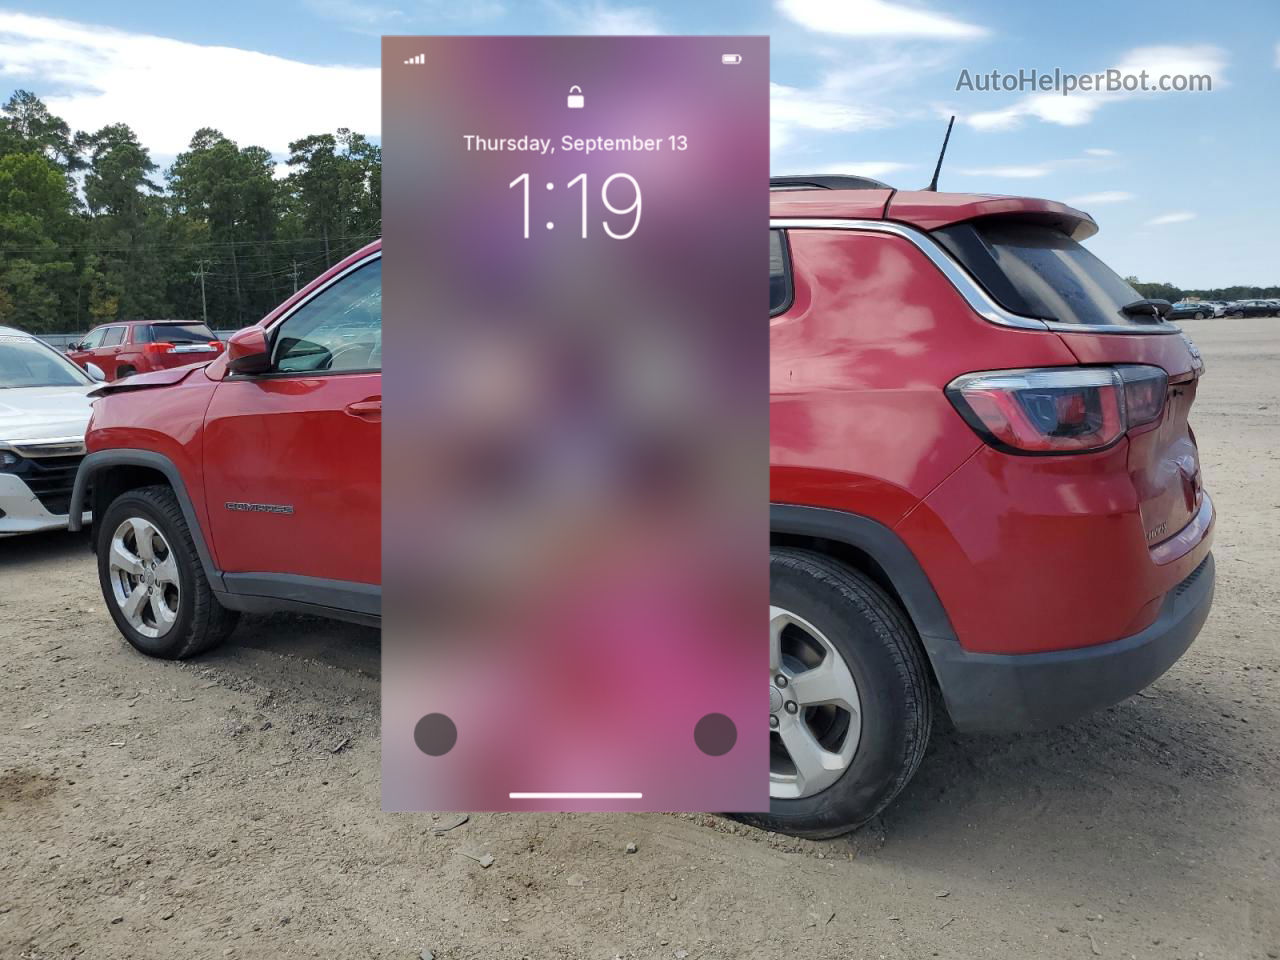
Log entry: {"hour": 1, "minute": 19}
